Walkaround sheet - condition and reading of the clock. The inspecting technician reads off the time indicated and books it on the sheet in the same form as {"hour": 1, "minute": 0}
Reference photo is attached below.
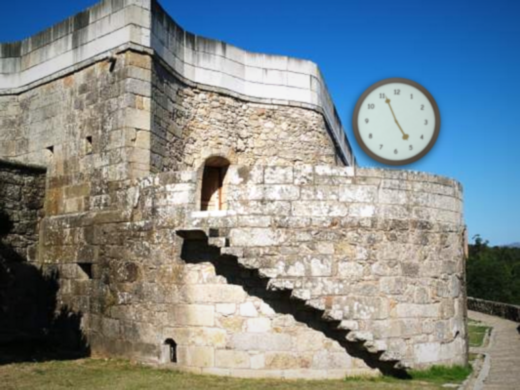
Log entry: {"hour": 4, "minute": 56}
